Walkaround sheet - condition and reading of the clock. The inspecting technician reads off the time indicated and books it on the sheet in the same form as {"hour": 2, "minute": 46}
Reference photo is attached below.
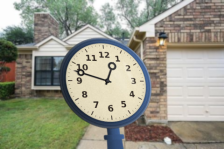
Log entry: {"hour": 12, "minute": 48}
